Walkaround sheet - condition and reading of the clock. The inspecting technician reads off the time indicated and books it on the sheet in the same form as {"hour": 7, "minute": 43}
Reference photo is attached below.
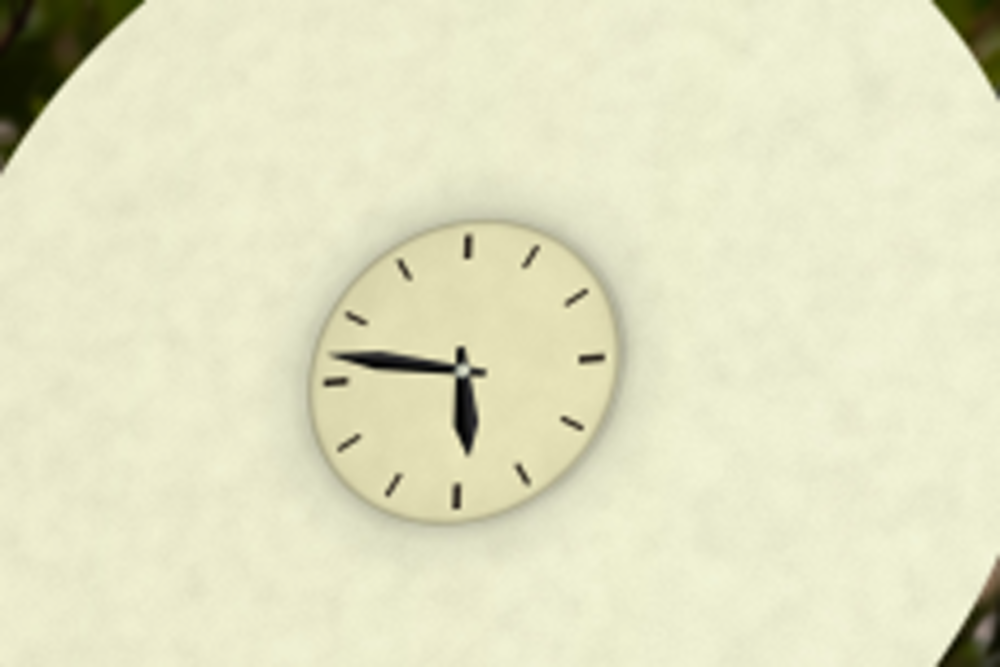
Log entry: {"hour": 5, "minute": 47}
